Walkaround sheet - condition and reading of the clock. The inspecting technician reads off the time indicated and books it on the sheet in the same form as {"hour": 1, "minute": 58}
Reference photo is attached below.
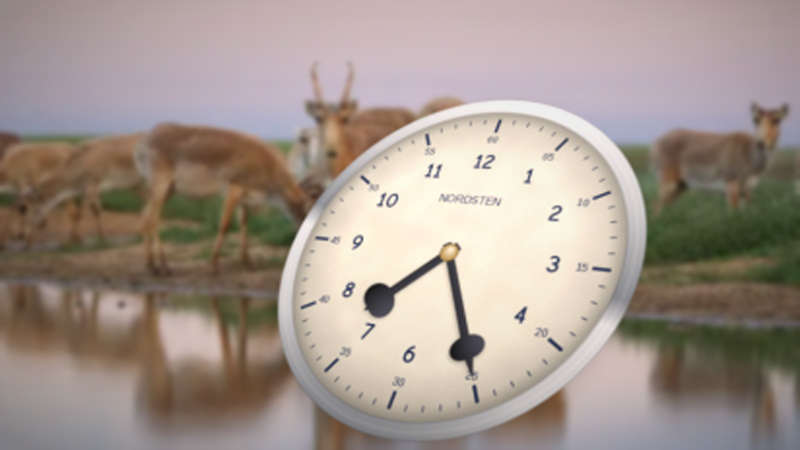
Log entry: {"hour": 7, "minute": 25}
